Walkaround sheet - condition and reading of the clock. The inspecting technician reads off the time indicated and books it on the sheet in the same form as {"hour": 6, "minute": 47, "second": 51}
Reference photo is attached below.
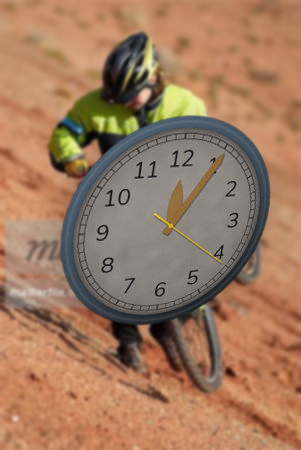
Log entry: {"hour": 12, "minute": 5, "second": 21}
